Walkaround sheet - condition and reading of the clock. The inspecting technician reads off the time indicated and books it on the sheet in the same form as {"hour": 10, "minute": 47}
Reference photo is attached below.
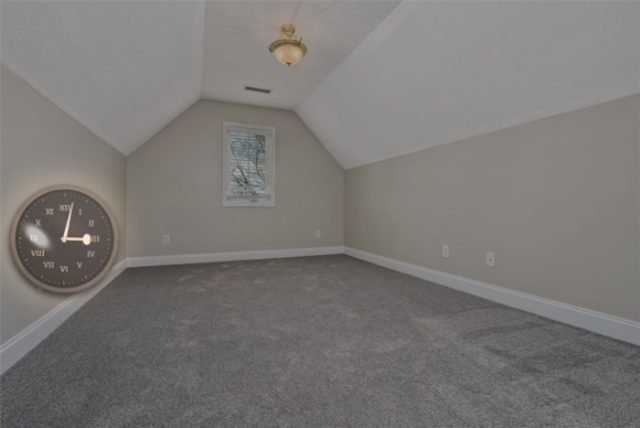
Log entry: {"hour": 3, "minute": 2}
